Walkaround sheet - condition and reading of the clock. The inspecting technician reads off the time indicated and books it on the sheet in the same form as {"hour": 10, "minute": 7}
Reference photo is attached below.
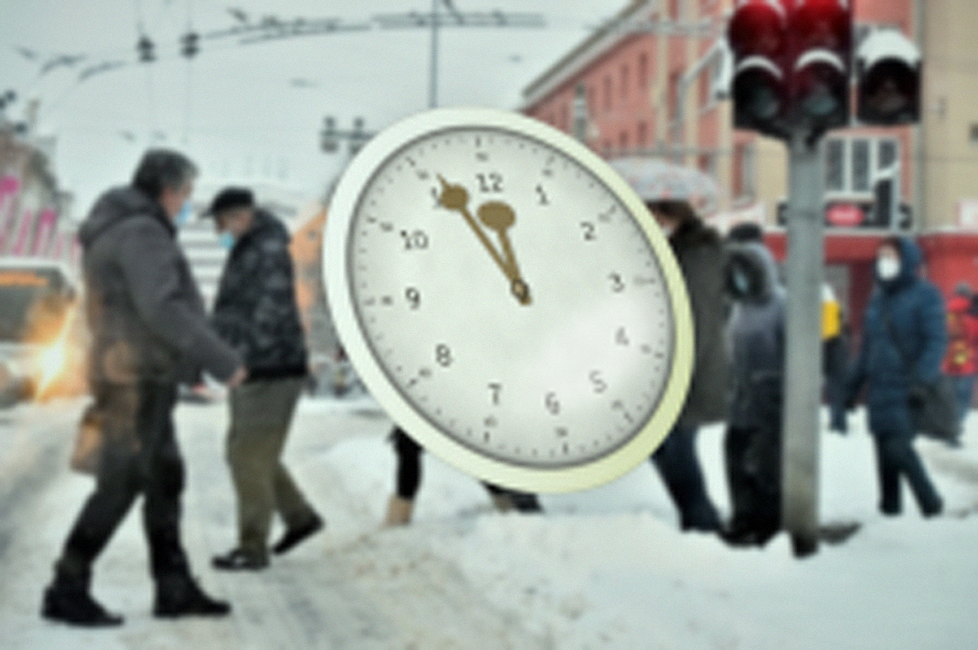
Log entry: {"hour": 11, "minute": 56}
